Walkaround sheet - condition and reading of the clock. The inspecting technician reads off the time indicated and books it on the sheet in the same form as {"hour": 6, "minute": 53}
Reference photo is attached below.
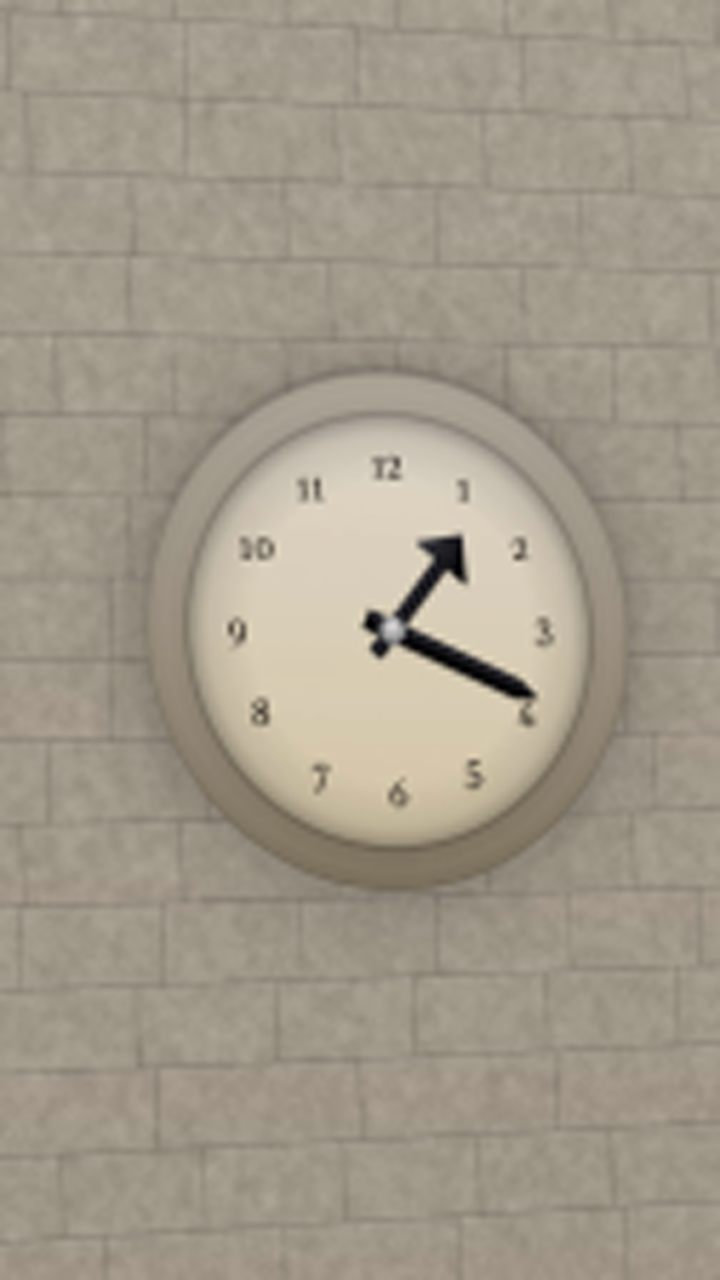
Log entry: {"hour": 1, "minute": 19}
